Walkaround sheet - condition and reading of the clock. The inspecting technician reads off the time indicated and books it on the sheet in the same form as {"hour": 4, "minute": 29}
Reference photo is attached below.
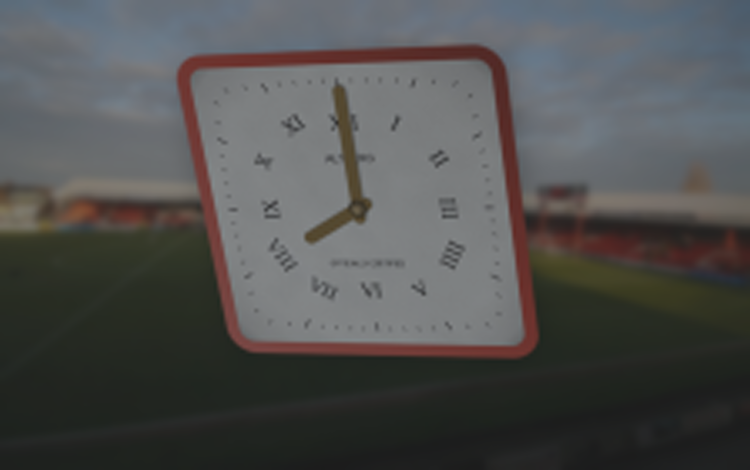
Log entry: {"hour": 8, "minute": 0}
